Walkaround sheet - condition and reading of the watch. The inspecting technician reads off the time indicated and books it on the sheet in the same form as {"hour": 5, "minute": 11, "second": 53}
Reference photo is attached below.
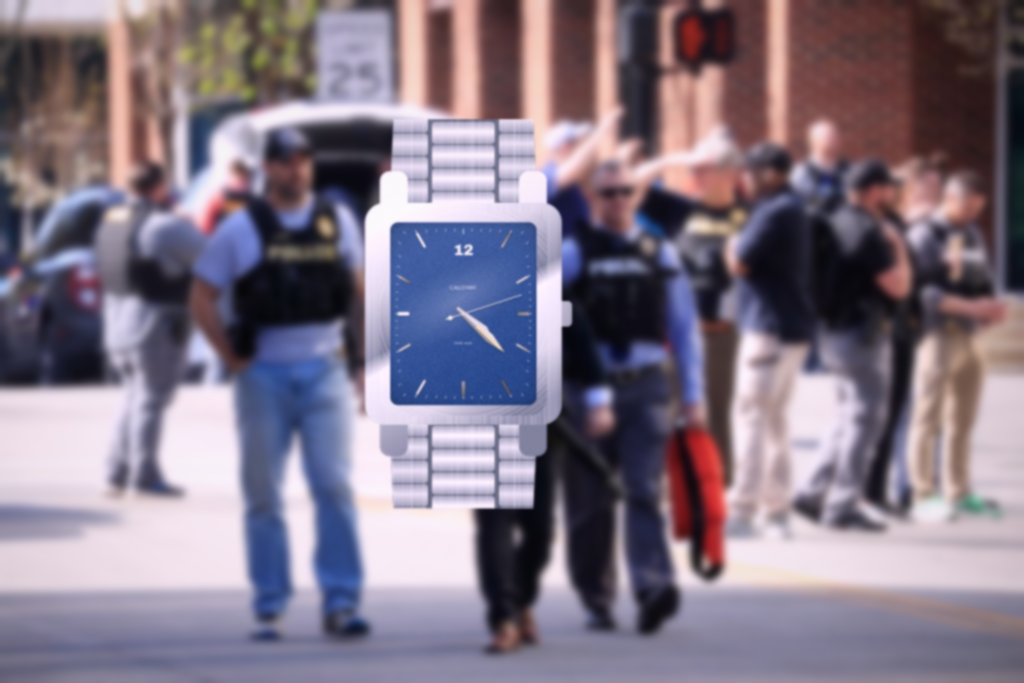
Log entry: {"hour": 4, "minute": 22, "second": 12}
